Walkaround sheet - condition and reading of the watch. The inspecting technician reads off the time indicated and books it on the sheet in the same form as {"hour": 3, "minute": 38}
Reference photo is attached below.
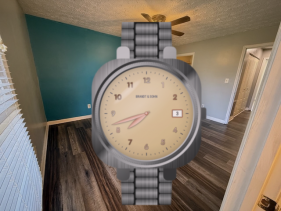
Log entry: {"hour": 7, "minute": 42}
